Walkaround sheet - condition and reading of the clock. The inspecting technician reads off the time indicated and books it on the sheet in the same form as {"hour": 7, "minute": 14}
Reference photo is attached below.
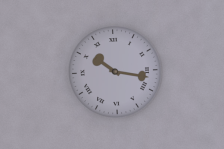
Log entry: {"hour": 10, "minute": 17}
